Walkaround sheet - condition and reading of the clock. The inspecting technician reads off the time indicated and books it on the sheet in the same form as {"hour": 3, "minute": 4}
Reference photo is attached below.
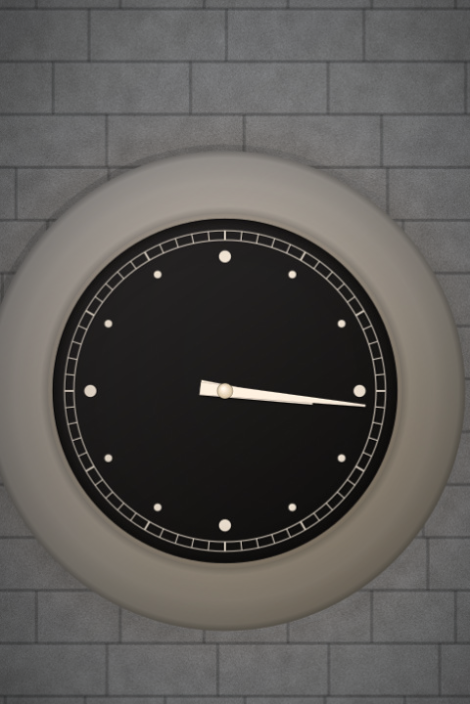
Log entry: {"hour": 3, "minute": 16}
